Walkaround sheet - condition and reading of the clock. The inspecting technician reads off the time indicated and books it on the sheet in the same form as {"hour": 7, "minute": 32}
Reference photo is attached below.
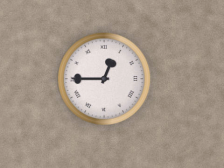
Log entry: {"hour": 12, "minute": 45}
